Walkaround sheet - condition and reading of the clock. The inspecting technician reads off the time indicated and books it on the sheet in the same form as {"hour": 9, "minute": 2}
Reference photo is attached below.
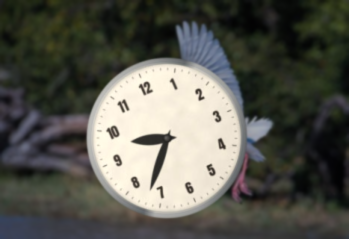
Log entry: {"hour": 9, "minute": 37}
